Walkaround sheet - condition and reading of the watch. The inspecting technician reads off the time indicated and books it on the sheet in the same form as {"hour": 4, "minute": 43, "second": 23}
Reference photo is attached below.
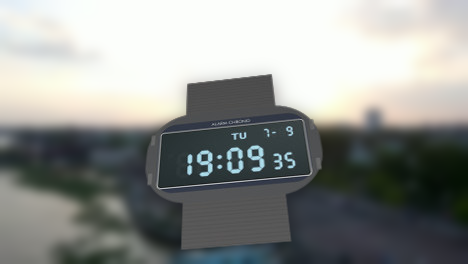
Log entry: {"hour": 19, "minute": 9, "second": 35}
